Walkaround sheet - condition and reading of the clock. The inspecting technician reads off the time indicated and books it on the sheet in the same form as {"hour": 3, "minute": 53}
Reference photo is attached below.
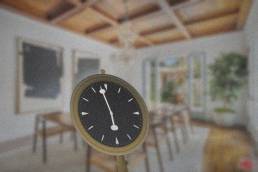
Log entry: {"hour": 5, "minute": 58}
